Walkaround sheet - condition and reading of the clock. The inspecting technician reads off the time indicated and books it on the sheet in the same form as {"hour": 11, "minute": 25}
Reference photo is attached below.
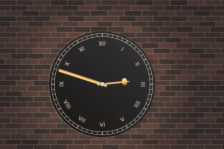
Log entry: {"hour": 2, "minute": 48}
